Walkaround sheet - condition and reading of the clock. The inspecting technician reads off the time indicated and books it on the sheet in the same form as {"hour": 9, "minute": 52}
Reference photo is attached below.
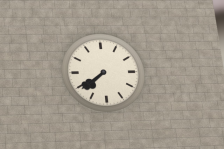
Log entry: {"hour": 7, "minute": 39}
